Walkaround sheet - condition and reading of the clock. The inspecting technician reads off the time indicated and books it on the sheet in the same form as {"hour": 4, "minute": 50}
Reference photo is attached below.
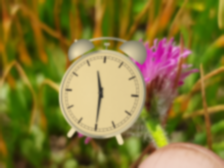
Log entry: {"hour": 11, "minute": 30}
